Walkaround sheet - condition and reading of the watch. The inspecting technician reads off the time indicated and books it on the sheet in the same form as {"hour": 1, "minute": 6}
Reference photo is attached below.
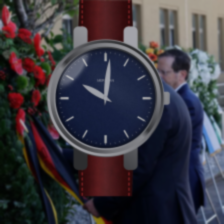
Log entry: {"hour": 10, "minute": 1}
